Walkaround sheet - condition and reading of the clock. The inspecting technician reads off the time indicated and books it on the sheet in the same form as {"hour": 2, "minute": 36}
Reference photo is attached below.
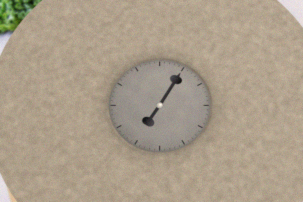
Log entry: {"hour": 7, "minute": 5}
